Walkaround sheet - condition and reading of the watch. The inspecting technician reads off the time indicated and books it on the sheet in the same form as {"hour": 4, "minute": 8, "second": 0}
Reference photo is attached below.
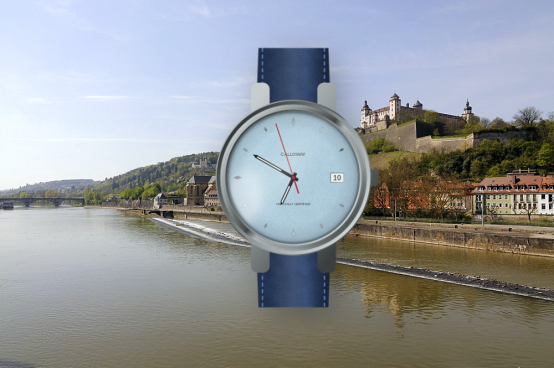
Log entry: {"hour": 6, "minute": 49, "second": 57}
